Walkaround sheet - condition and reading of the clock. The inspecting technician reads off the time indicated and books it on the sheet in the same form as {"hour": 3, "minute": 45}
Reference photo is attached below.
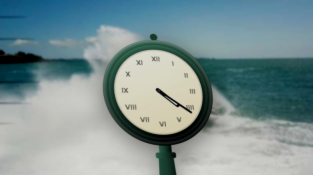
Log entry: {"hour": 4, "minute": 21}
